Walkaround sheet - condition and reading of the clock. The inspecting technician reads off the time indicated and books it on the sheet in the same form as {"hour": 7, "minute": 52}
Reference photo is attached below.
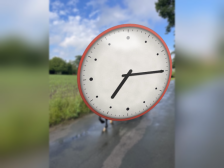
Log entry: {"hour": 7, "minute": 15}
